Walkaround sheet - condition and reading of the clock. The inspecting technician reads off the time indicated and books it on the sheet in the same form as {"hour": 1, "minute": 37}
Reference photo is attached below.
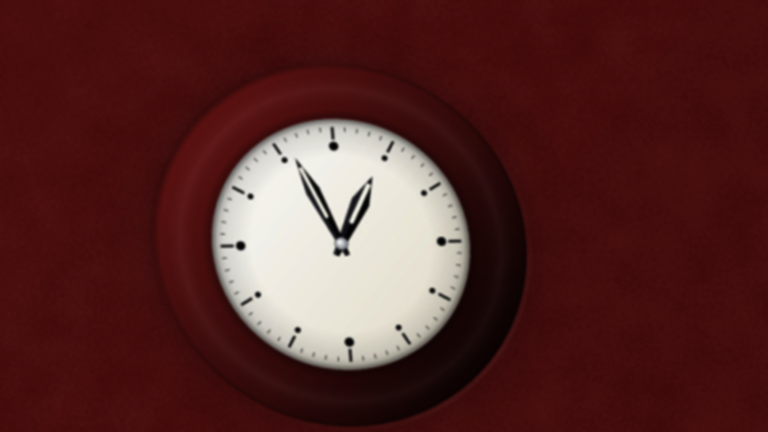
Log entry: {"hour": 12, "minute": 56}
